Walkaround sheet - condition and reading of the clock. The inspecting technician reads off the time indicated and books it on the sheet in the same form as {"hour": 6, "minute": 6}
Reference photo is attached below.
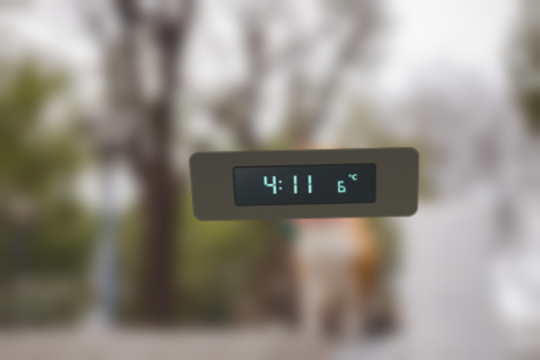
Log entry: {"hour": 4, "minute": 11}
